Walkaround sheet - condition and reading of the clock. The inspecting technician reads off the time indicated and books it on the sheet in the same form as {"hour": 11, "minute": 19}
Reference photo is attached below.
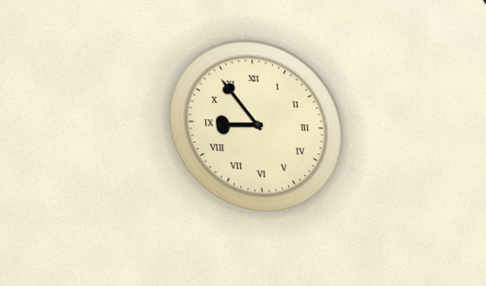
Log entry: {"hour": 8, "minute": 54}
